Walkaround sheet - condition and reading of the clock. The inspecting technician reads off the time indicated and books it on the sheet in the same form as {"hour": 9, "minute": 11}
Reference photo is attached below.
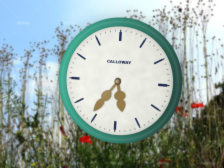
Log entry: {"hour": 5, "minute": 36}
